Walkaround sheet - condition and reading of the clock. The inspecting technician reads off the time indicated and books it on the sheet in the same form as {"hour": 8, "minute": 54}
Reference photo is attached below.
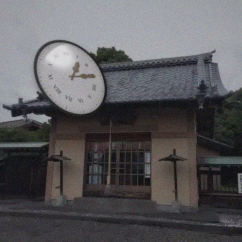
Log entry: {"hour": 1, "minute": 15}
